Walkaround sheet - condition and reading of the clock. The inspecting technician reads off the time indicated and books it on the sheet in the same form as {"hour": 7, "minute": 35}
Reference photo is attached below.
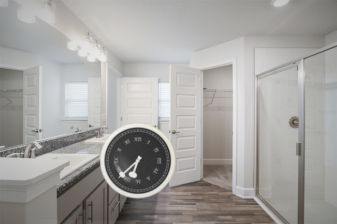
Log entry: {"hour": 6, "minute": 38}
